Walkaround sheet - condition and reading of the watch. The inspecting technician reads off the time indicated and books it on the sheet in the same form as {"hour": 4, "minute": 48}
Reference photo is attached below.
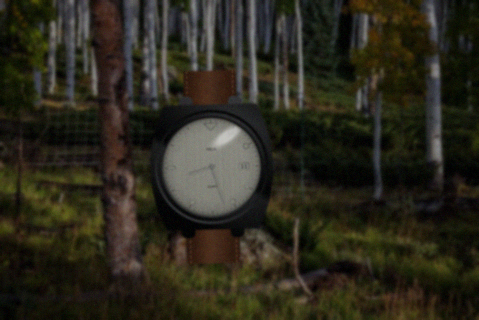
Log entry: {"hour": 8, "minute": 27}
